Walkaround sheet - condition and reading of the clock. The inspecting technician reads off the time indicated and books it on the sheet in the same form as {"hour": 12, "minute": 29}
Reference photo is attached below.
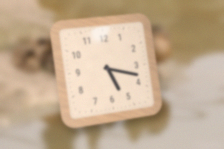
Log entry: {"hour": 5, "minute": 18}
